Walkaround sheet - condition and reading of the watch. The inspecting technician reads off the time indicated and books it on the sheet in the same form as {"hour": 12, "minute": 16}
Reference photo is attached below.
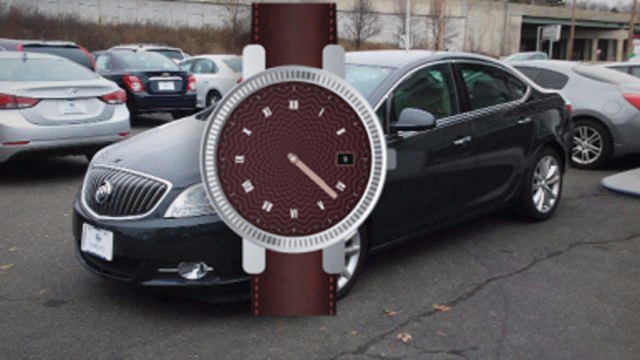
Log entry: {"hour": 4, "minute": 22}
